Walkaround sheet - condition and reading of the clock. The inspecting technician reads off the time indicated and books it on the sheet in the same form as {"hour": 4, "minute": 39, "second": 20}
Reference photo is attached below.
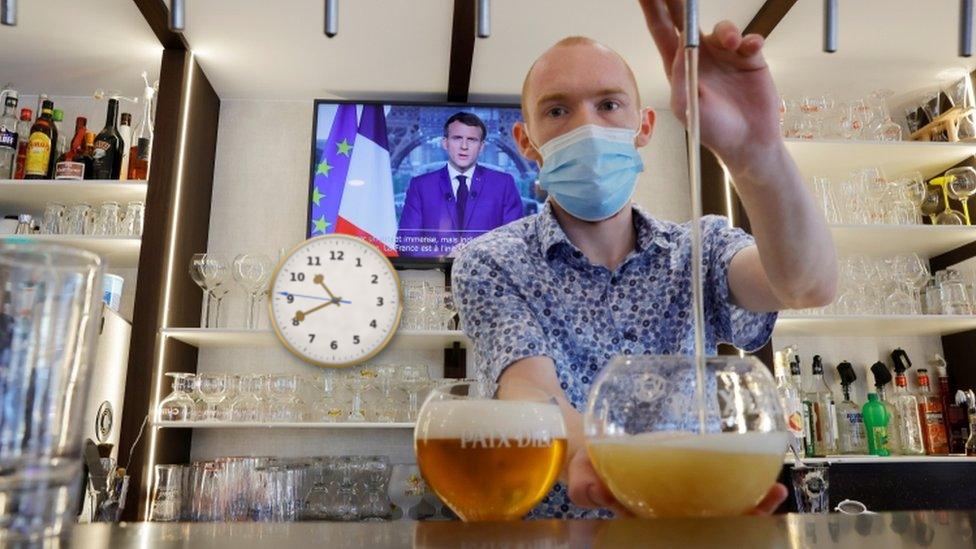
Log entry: {"hour": 10, "minute": 40, "second": 46}
